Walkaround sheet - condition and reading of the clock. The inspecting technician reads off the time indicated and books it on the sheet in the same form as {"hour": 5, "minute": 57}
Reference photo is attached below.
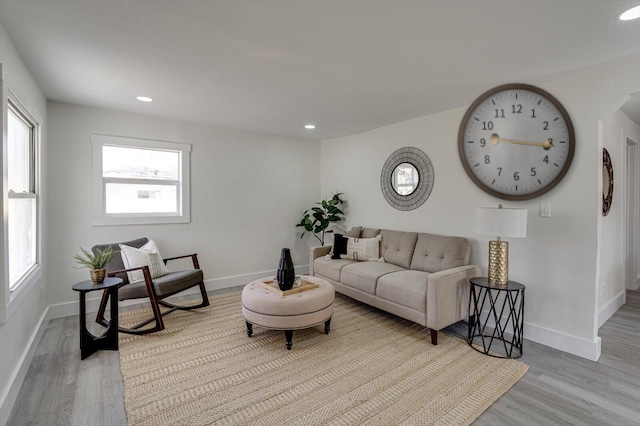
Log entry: {"hour": 9, "minute": 16}
